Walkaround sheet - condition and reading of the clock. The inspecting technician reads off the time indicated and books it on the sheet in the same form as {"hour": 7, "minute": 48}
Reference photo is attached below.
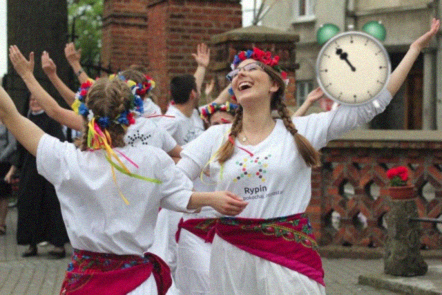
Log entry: {"hour": 10, "minute": 54}
